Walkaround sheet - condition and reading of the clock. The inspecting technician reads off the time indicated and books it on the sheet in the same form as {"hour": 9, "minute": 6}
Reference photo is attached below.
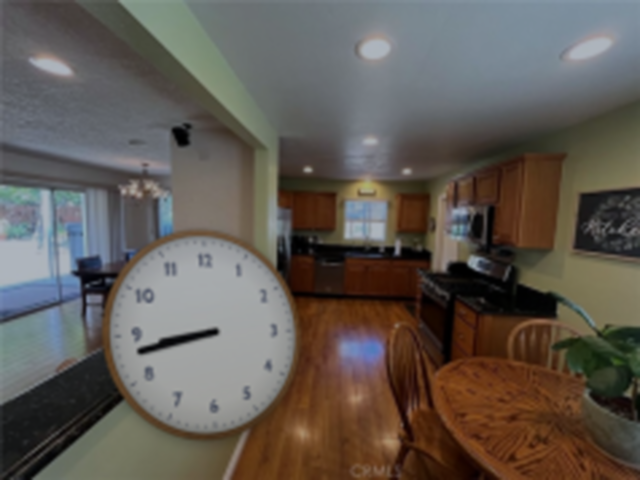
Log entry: {"hour": 8, "minute": 43}
